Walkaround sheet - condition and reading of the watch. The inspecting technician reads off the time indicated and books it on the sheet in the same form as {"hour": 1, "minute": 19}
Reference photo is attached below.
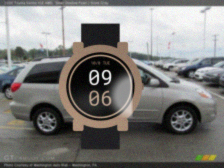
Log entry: {"hour": 9, "minute": 6}
